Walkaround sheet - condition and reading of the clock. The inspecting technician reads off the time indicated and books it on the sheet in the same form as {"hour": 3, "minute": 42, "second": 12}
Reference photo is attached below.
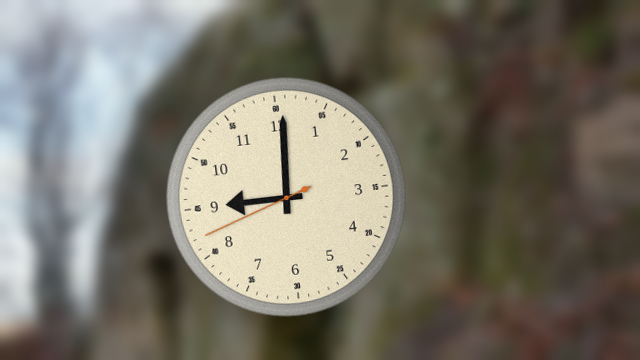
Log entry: {"hour": 9, "minute": 0, "second": 42}
